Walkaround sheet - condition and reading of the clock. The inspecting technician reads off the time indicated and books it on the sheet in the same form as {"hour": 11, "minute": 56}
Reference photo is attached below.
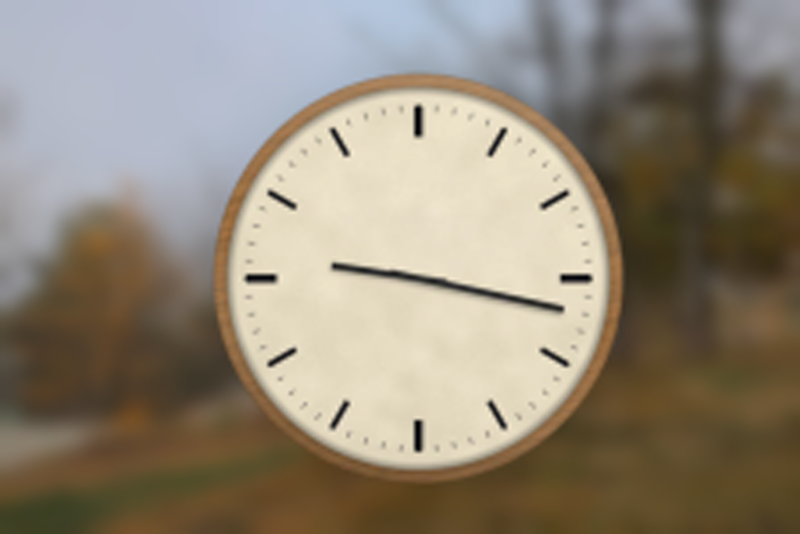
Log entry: {"hour": 9, "minute": 17}
